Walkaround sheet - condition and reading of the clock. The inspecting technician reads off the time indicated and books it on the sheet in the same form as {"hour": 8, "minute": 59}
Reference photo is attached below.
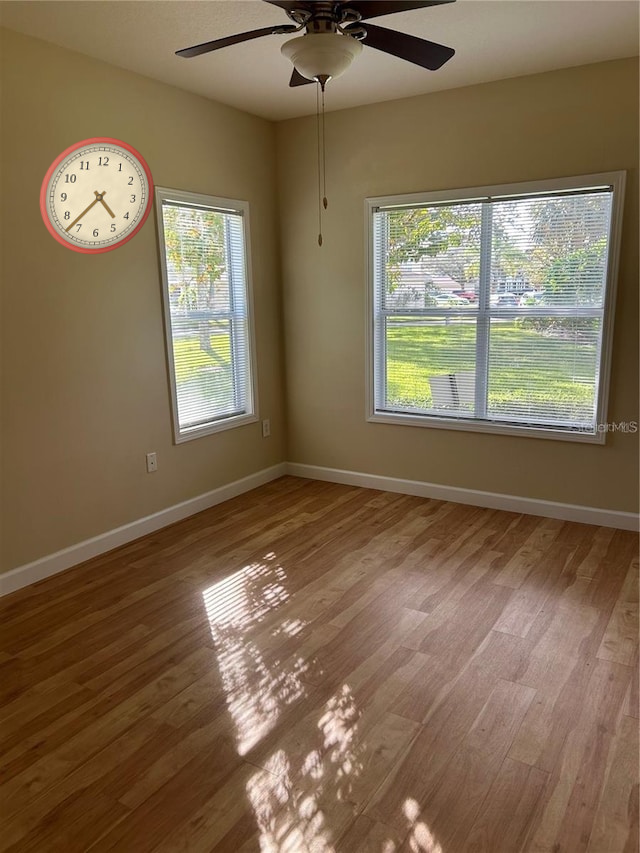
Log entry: {"hour": 4, "minute": 37}
